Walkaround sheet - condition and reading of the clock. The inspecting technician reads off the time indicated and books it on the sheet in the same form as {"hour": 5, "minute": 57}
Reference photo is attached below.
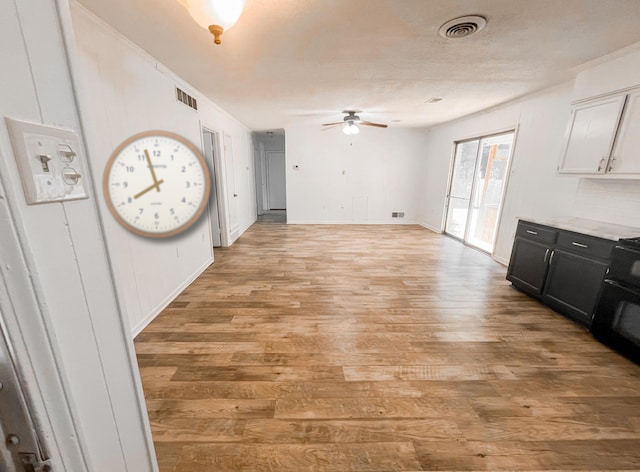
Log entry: {"hour": 7, "minute": 57}
